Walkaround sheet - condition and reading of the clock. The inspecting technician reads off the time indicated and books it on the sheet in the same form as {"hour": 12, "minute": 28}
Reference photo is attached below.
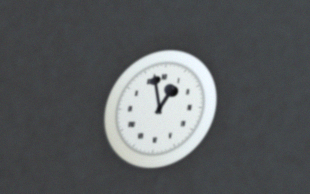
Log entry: {"hour": 12, "minute": 57}
